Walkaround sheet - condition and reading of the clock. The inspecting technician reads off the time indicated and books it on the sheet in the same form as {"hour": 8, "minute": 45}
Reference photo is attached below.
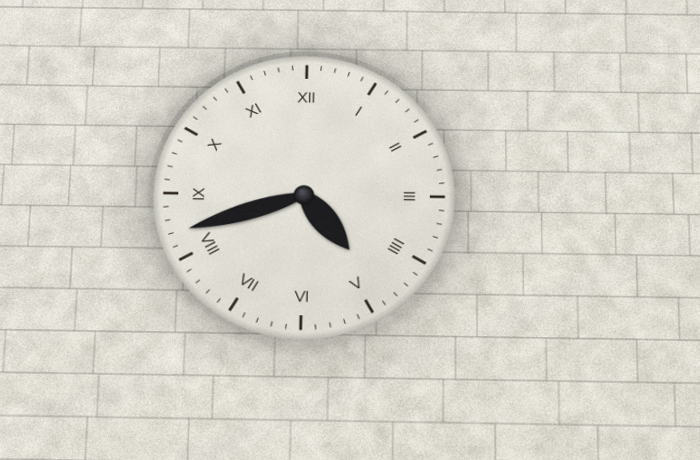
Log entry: {"hour": 4, "minute": 42}
